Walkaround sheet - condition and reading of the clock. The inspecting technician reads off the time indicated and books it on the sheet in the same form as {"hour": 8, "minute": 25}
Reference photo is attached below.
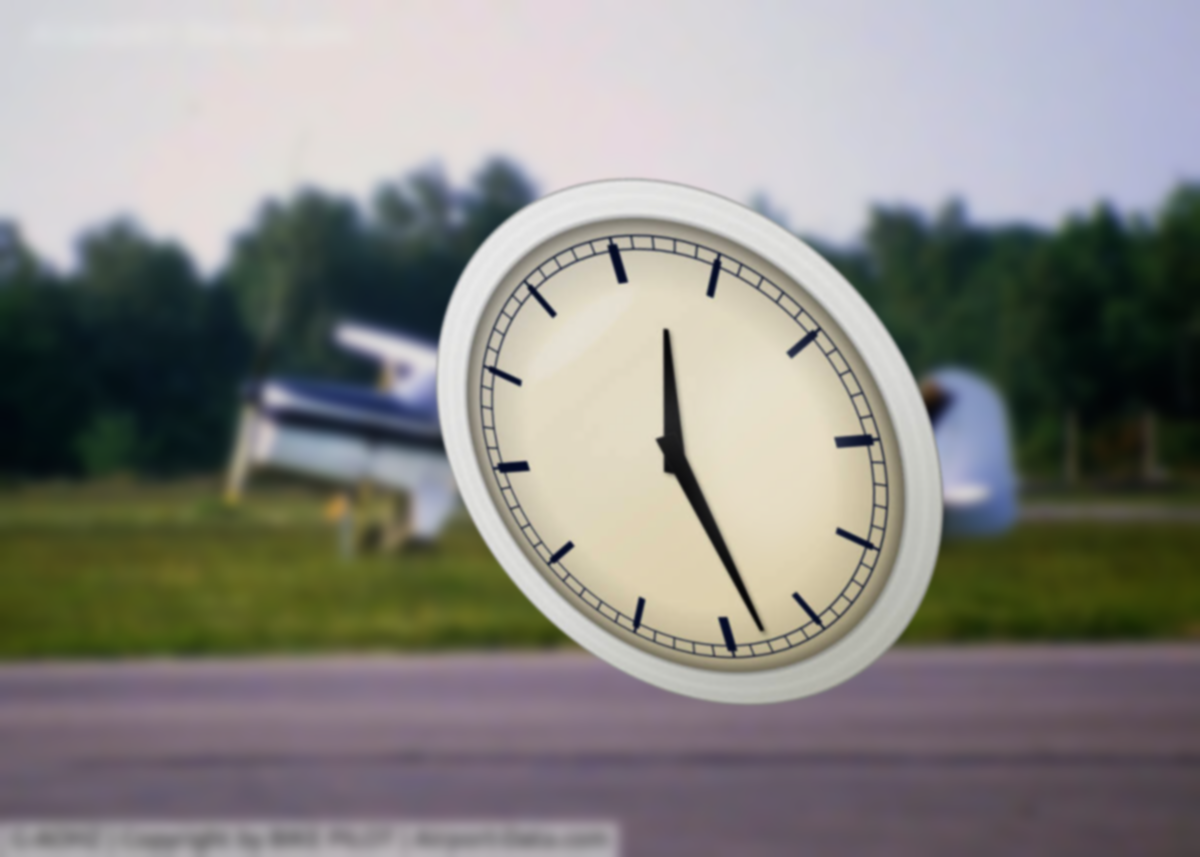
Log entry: {"hour": 12, "minute": 28}
